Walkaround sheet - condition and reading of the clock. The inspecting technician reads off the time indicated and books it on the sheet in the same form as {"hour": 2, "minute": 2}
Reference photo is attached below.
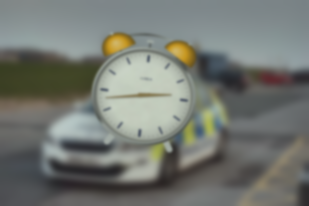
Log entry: {"hour": 2, "minute": 43}
